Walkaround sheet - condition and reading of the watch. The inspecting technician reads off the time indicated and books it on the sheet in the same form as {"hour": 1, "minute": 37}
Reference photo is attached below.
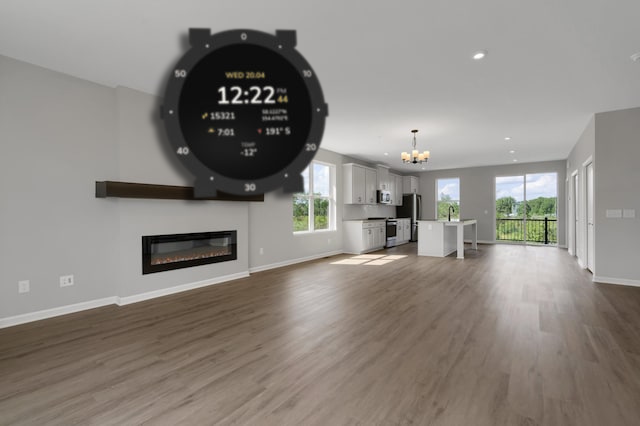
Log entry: {"hour": 12, "minute": 22}
